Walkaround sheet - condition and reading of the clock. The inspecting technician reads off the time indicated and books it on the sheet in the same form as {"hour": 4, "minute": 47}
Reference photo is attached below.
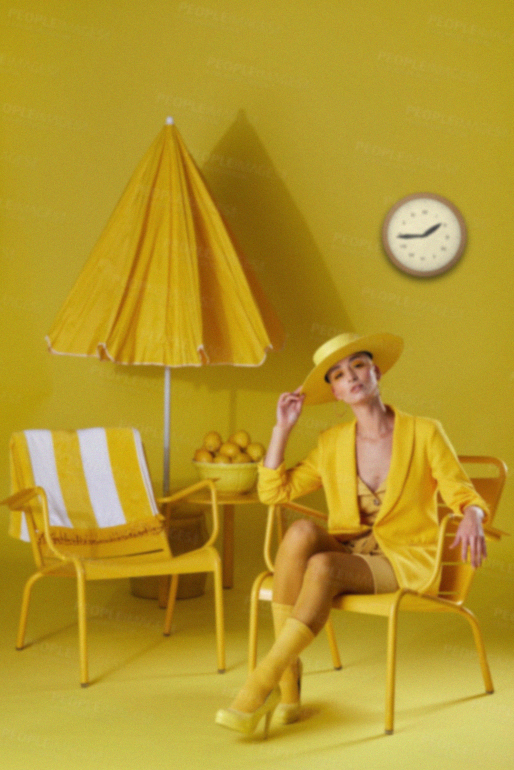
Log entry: {"hour": 1, "minute": 44}
